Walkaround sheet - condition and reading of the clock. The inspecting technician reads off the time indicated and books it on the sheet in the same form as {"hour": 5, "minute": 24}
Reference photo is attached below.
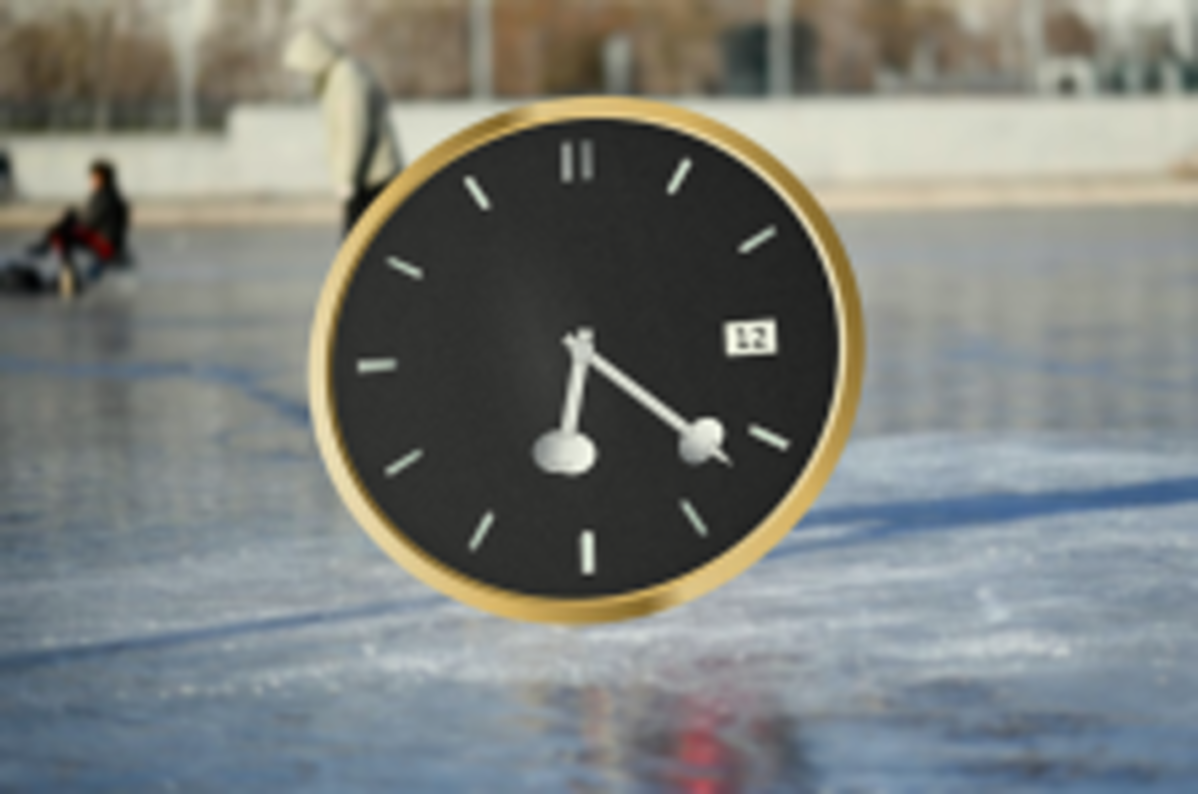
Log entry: {"hour": 6, "minute": 22}
